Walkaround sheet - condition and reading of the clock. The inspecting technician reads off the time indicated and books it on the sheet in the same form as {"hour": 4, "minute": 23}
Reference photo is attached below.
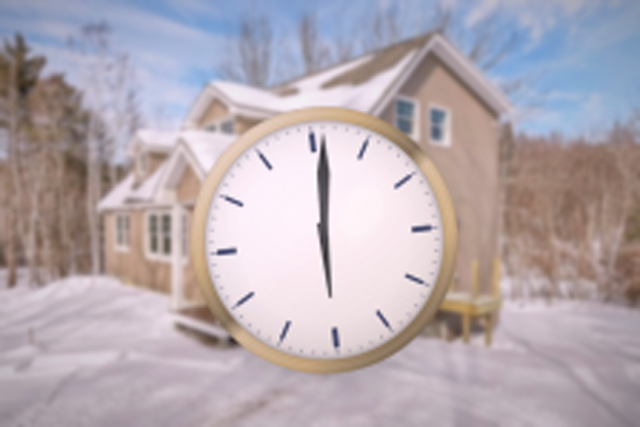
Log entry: {"hour": 6, "minute": 1}
